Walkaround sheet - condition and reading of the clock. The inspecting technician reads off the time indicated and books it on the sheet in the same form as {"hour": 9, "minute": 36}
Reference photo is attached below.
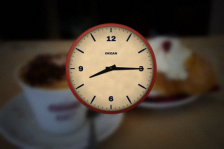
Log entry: {"hour": 8, "minute": 15}
